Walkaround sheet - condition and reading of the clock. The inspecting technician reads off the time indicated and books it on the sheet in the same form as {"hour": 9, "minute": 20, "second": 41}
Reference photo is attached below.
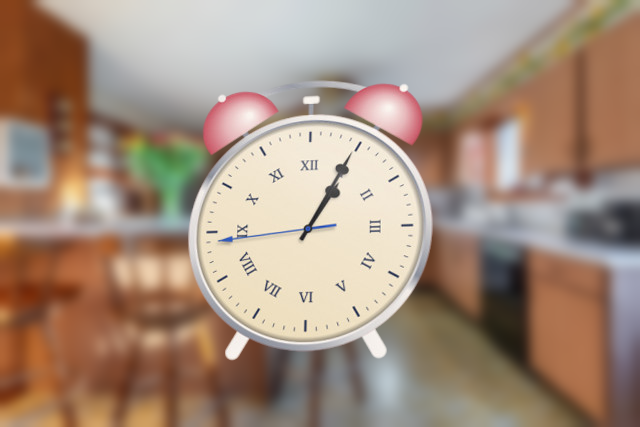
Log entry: {"hour": 1, "minute": 4, "second": 44}
